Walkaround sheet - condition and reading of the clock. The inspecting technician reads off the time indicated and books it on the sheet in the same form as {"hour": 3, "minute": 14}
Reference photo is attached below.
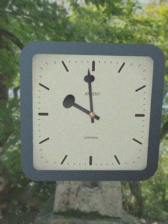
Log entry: {"hour": 9, "minute": 59}
